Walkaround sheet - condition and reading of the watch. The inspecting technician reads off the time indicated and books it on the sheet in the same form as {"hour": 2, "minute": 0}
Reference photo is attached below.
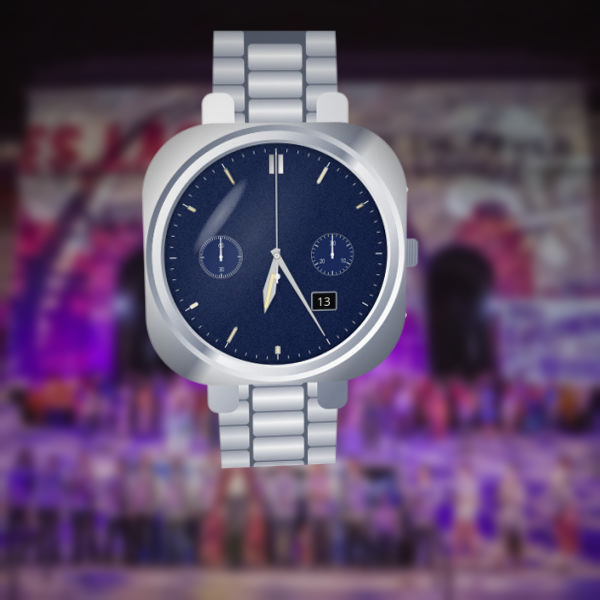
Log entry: {"hour": 6, "minute": 25}
